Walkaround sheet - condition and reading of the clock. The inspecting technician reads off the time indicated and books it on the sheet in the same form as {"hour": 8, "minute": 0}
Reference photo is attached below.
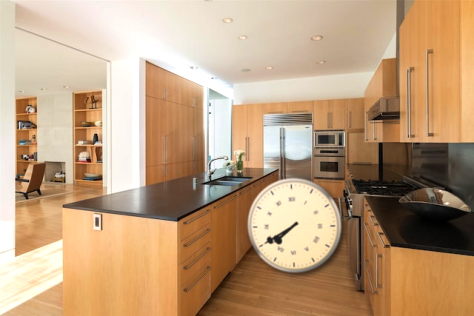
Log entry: {"hour": 7, "minute": 40}
